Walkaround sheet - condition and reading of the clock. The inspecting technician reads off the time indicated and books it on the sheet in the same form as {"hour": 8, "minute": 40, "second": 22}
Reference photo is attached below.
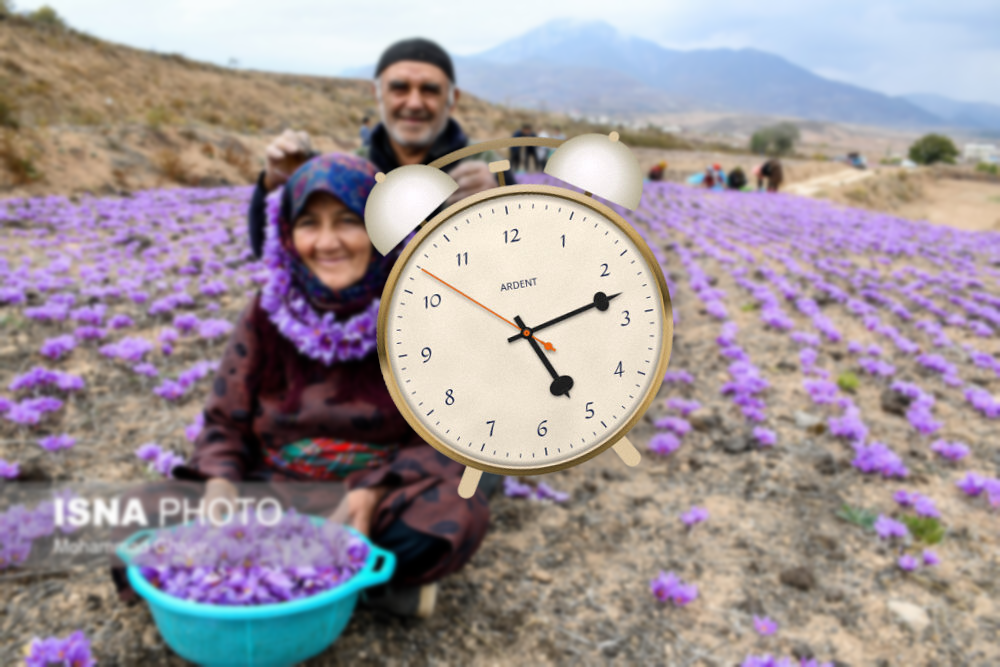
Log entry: {"hour": 5, "minute": 12, "second": 52}
